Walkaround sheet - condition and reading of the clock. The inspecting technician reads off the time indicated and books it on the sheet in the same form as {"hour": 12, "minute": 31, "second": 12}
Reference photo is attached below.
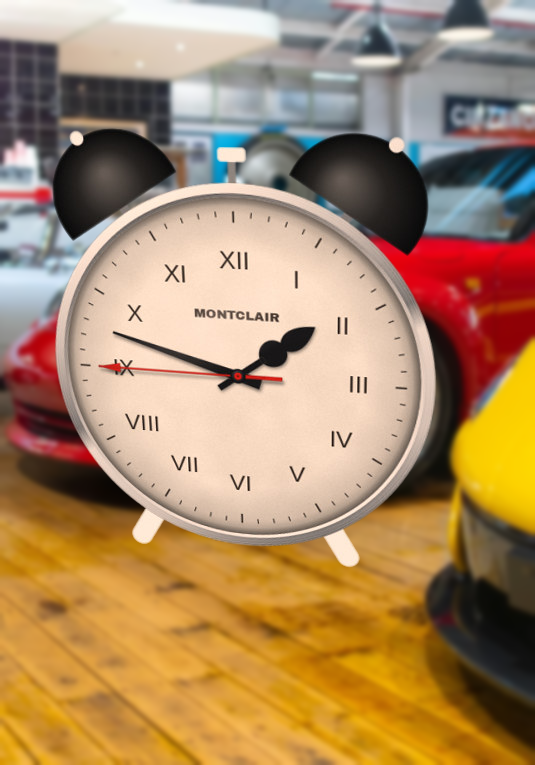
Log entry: {"hour": 1, "minute": 47, "second": 45}
